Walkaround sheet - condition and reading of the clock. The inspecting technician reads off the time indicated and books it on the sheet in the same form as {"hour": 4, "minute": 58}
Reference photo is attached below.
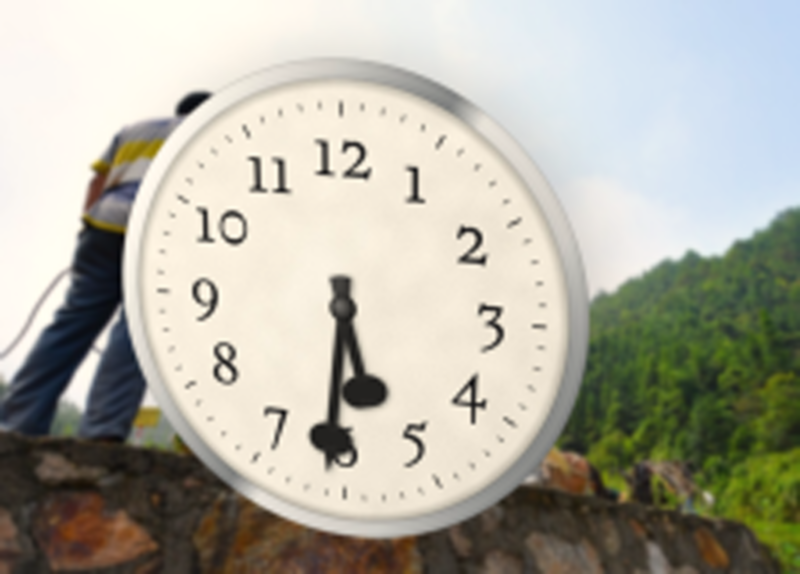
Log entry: {"hour": 5, "minute": 31}
